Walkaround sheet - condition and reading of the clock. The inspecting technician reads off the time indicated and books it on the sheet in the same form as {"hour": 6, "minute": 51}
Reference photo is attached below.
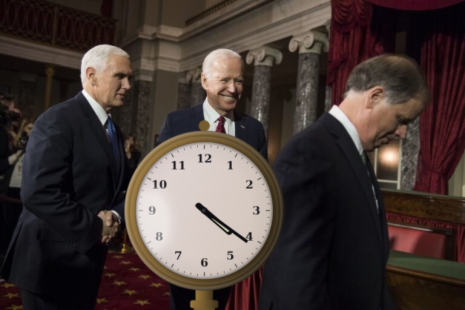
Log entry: {"hour": 4, "minute": 21}
